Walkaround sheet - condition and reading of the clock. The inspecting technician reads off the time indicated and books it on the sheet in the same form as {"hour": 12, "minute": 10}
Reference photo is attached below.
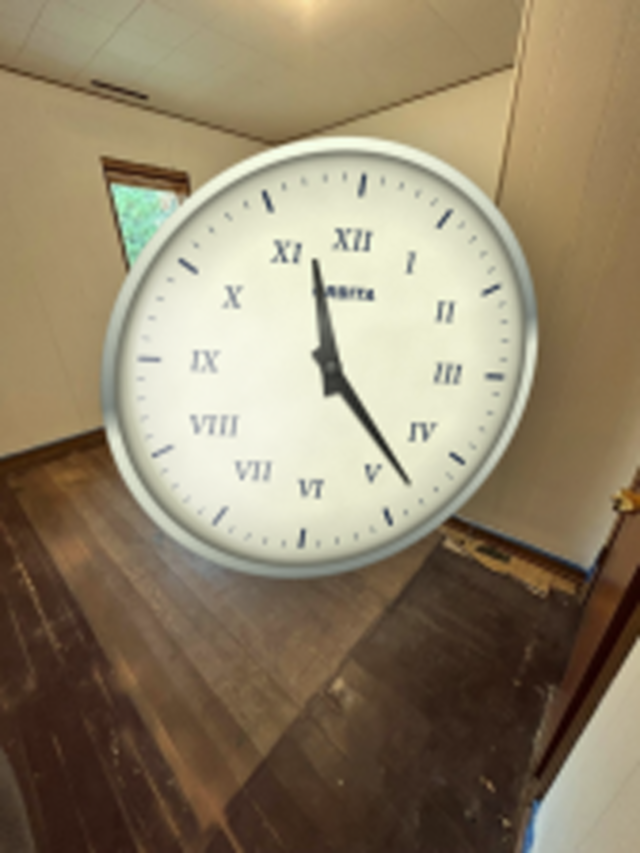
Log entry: {"hour": 11, "minute": 23}
